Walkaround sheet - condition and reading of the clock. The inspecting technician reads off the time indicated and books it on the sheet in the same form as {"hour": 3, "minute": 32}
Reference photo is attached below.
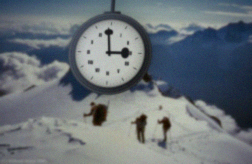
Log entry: {"hour": 2, "minute": 59}
